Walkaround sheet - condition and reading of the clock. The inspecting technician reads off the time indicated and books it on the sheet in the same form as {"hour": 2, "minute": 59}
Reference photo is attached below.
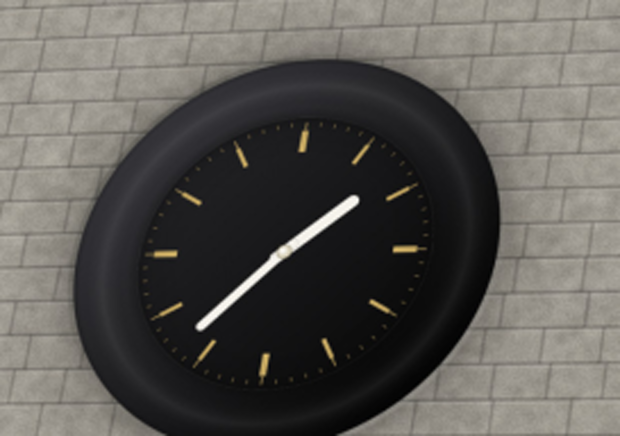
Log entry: {"hour": 1, "minute": 37}
